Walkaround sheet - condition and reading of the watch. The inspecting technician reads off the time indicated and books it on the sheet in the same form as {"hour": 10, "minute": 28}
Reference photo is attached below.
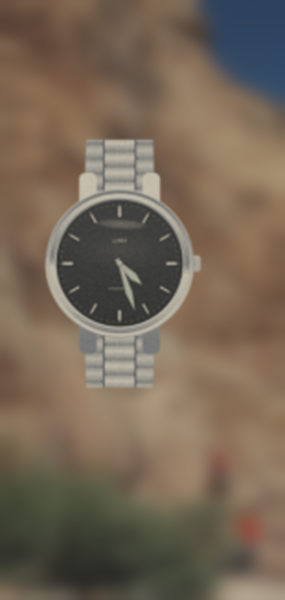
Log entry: {"hour": 4, "minute": 27}
